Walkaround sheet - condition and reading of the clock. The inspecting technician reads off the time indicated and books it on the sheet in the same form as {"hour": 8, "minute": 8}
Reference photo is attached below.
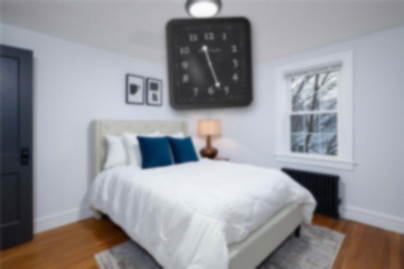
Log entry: {"hour": 11, "minute": 27}
